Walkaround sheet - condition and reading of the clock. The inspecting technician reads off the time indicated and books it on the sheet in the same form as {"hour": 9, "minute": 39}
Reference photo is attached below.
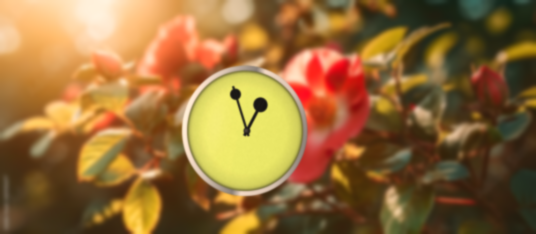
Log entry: {"hour": 12, "minute": 57}
